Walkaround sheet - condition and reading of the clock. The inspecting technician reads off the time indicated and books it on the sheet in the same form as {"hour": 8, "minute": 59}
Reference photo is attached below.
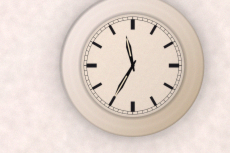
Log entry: {"hour": 11, "minute": 35}
